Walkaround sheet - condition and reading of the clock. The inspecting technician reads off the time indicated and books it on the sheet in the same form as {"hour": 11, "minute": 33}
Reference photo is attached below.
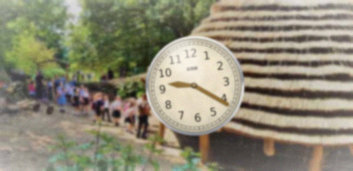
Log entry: {"hour": 9, "minute": 21}
